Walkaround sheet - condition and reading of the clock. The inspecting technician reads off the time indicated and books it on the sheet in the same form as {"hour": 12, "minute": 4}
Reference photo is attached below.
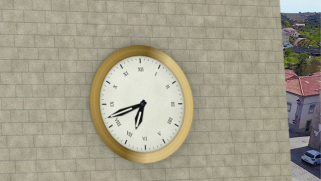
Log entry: {"hour": 6, "minute": 42}
